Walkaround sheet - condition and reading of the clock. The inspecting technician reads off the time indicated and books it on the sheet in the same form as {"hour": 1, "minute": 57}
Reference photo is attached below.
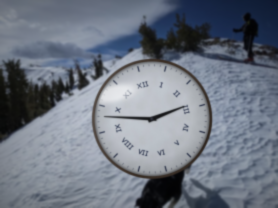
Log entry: {"hour": 2, "minute": 48}
